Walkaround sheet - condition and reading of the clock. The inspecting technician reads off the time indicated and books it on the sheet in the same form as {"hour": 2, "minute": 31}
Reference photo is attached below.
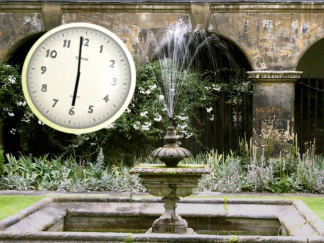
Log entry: {"hour": 5, "minute": 59}
